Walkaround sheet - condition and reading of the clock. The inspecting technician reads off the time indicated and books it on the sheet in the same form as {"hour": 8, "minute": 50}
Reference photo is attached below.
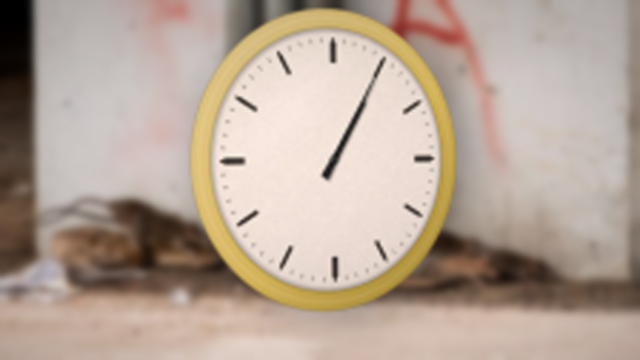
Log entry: {"hour": 1, "minute": 5}
